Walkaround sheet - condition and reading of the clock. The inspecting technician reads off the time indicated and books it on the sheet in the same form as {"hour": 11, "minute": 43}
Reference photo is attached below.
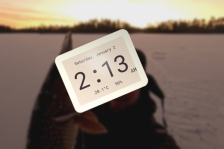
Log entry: {"hour": 2, "minute": 13}
